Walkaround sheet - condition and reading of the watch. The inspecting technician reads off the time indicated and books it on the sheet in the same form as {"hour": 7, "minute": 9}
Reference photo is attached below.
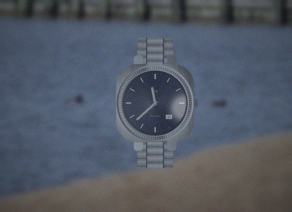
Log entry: {"hour": 11, "minute": 38}
